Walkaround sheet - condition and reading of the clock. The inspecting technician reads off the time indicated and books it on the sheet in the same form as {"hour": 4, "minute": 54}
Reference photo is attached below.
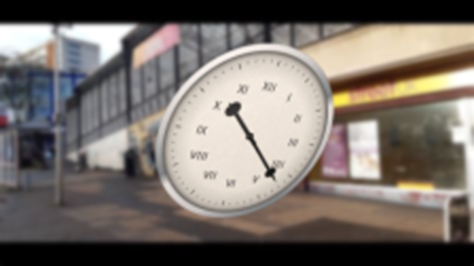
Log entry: {"hour": 10, "minute": 22}
